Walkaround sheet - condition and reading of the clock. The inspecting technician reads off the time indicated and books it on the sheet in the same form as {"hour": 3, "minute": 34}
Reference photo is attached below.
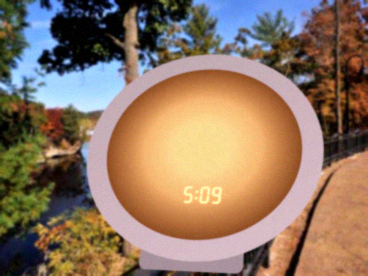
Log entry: {"hour": 5, "minute": 9}
